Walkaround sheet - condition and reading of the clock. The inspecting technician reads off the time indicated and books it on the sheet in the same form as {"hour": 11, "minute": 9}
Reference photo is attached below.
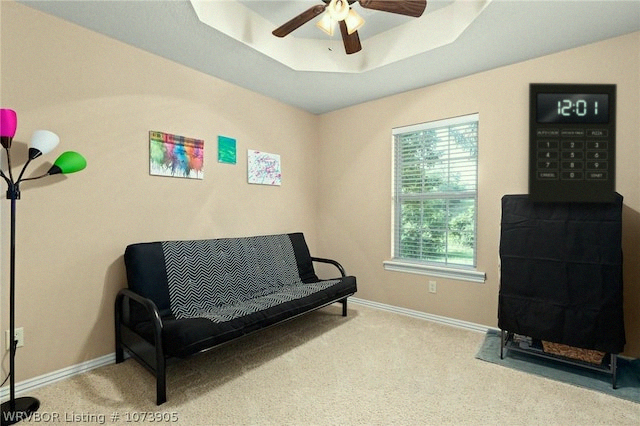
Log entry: {"hour": 12, "minute": 1}
